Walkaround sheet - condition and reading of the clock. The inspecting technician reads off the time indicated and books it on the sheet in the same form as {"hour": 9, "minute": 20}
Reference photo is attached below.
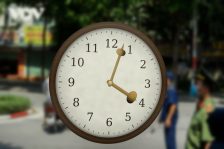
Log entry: {"hour": 4, "minute": 3}
